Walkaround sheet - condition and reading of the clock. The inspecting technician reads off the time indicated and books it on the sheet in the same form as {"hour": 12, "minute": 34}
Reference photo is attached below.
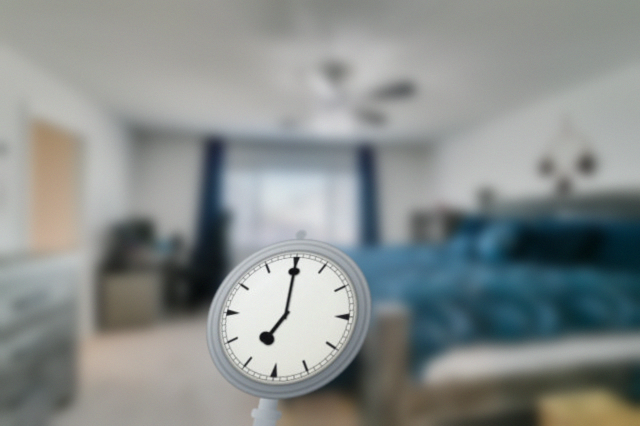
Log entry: {"hour": 7, "minute": 0}
